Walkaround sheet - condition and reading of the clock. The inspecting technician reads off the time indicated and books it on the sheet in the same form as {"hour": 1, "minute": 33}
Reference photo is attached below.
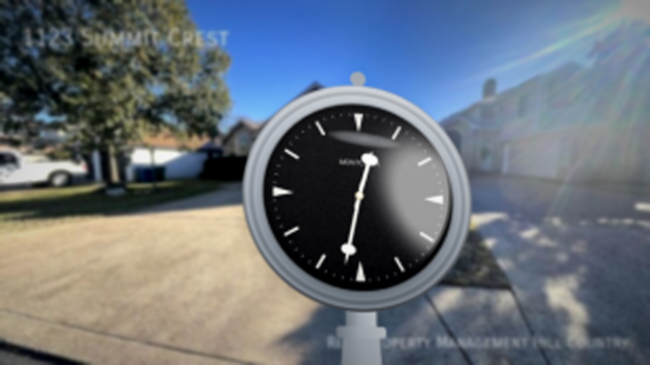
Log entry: {"hour": 12, "minute": 32}
